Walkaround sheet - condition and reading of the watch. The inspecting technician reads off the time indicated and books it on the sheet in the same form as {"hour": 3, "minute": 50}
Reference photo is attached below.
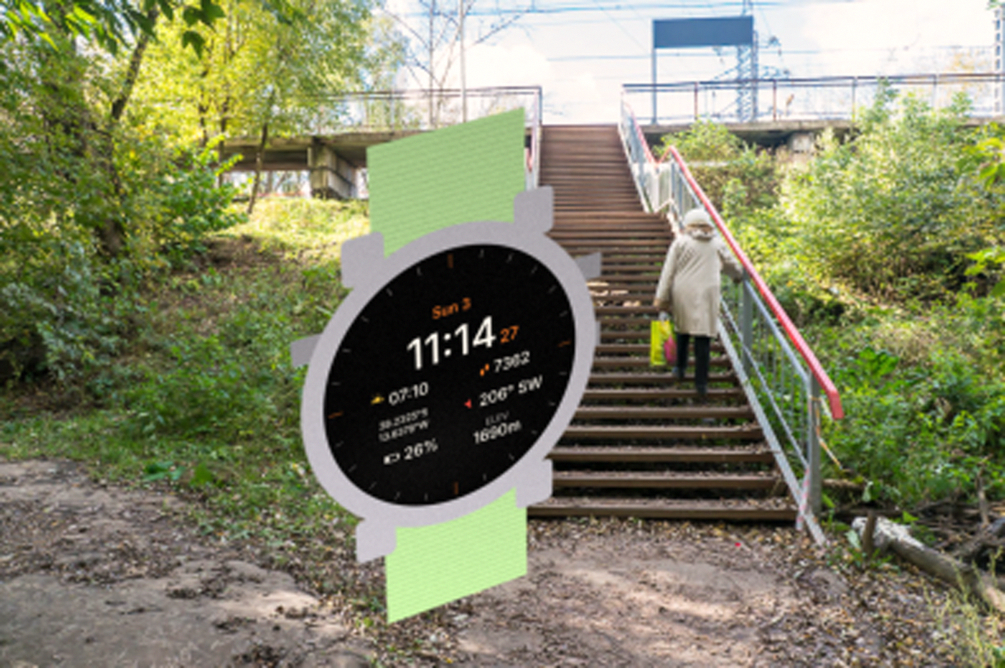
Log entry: {"hour": 11, "minute": 14}
